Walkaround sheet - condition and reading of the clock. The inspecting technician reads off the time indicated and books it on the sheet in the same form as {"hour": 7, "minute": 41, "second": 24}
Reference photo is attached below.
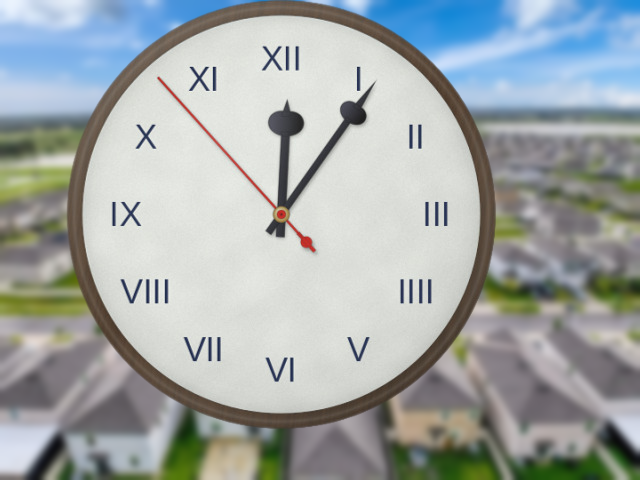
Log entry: {"hour": 12, "minute": 5, "second": 53}
